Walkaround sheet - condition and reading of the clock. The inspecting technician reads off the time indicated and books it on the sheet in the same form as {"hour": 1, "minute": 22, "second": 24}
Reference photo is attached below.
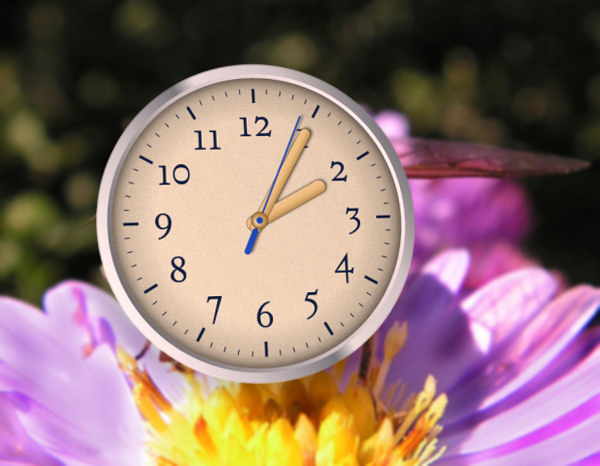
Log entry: {"hour": 2, "minute": 5, "second": 4}
